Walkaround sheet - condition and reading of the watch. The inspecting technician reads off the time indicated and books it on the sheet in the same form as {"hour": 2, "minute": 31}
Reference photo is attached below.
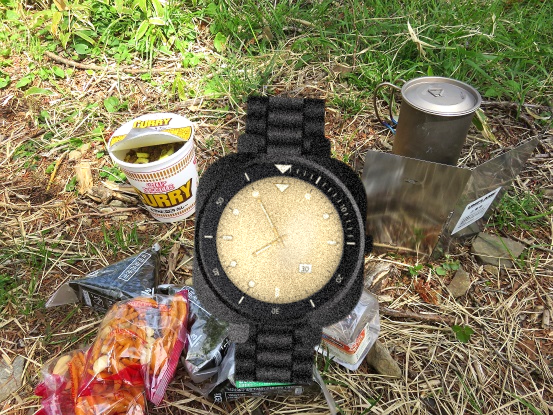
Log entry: {"hour": 7, "minute": 55}
